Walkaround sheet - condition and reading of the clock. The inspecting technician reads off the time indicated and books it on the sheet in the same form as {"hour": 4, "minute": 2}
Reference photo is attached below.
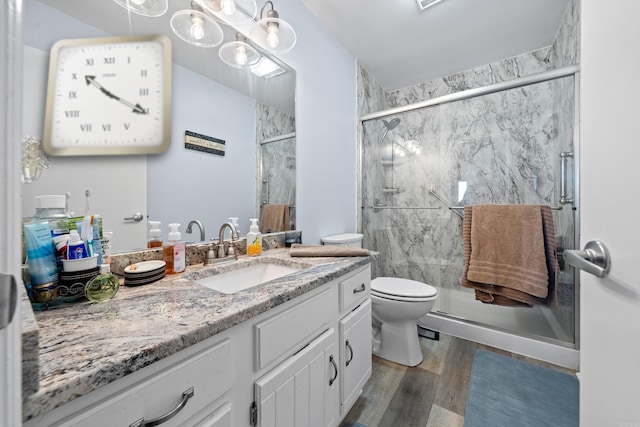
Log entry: {"hour": 10, "minute": 20}
